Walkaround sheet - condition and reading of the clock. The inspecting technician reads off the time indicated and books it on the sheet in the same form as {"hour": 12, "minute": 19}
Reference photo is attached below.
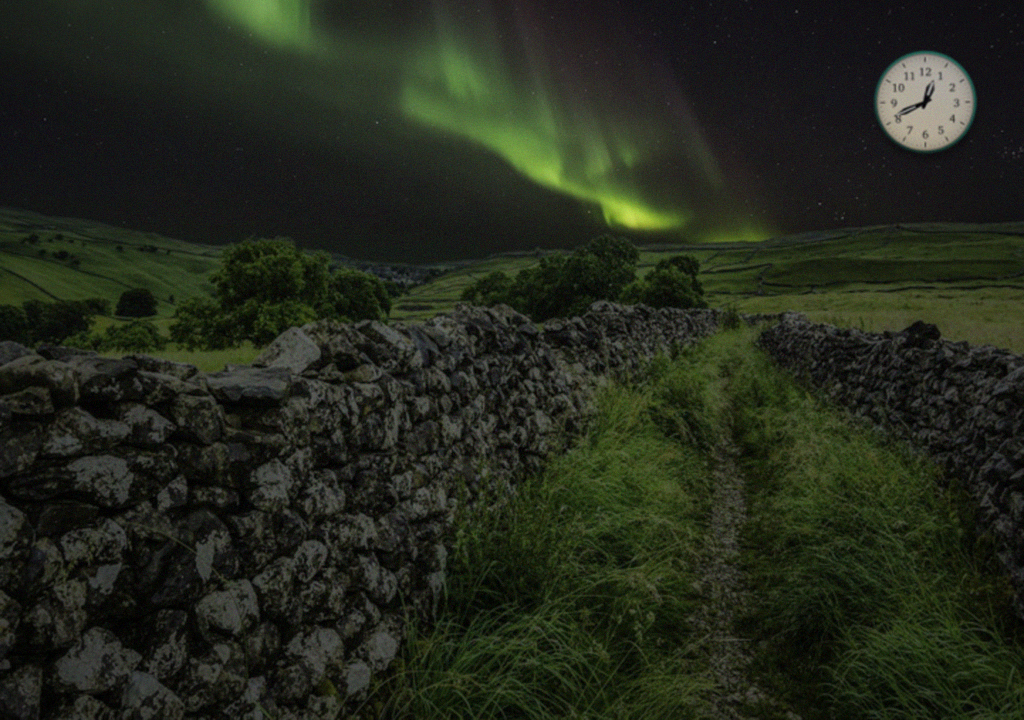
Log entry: {"hour": 12, "minute": 41}
